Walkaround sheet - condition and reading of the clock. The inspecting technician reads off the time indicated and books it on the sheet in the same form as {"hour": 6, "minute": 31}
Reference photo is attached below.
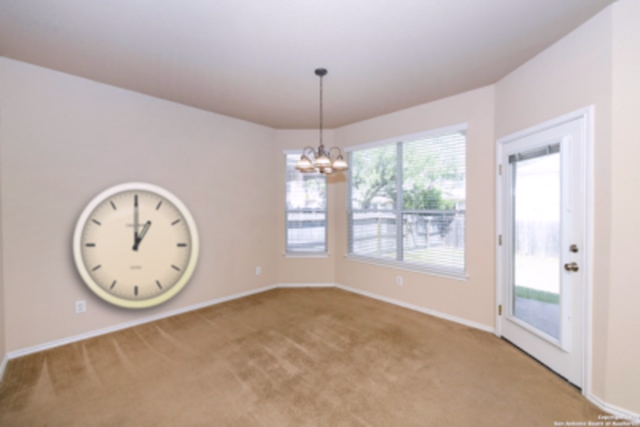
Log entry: {"hour": 1, "minute": 0}
